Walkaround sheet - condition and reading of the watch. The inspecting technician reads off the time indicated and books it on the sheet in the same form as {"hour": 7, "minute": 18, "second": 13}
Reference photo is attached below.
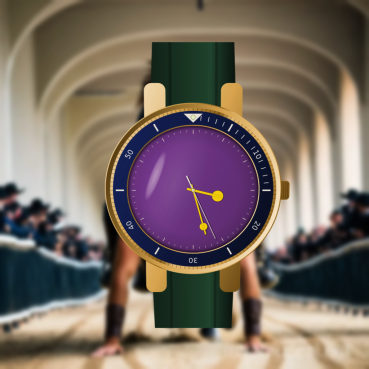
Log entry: {"hour": 3, "minute": 27, "second": 26}
